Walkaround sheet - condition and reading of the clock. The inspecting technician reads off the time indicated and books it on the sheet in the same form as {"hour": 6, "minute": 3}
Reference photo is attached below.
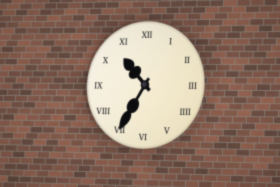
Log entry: {"hour": 10, "minute": 35}
